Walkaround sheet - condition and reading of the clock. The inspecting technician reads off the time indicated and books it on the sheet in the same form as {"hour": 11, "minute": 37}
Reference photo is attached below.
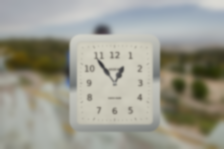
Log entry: {"hour": 12, "minute": 54}
